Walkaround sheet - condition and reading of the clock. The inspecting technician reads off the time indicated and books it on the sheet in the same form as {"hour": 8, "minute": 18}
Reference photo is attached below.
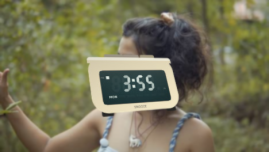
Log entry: {"hour": 3, "minute": 55}
